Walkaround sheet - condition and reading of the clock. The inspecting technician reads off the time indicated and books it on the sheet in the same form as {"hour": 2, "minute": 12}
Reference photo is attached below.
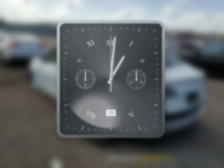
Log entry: {"hour": 1, "minute": 1}
